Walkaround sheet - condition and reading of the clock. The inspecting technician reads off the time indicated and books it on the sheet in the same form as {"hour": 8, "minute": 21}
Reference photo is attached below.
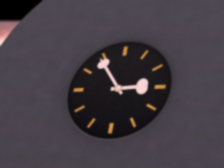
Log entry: {"hour": 2, "minute": 54}
